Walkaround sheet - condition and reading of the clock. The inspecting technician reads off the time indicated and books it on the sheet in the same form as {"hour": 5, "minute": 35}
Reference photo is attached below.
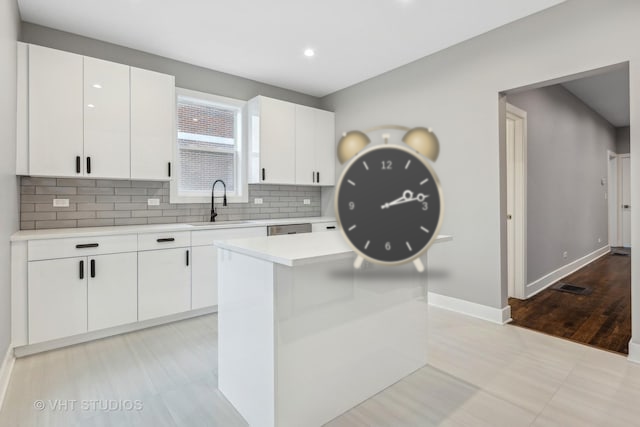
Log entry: {"hour": 2, "minute": 13}
